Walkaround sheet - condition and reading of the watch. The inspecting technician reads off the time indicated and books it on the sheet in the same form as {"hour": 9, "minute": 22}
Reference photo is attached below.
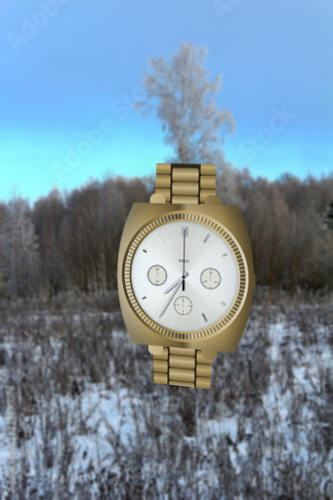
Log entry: {"hour": 7, "minute": 35}
